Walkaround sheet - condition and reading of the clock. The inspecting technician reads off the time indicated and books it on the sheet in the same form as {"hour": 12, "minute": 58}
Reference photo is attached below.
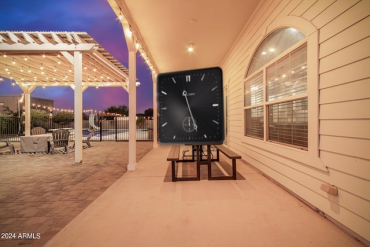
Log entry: {"hour": 11, "minute": 27}
